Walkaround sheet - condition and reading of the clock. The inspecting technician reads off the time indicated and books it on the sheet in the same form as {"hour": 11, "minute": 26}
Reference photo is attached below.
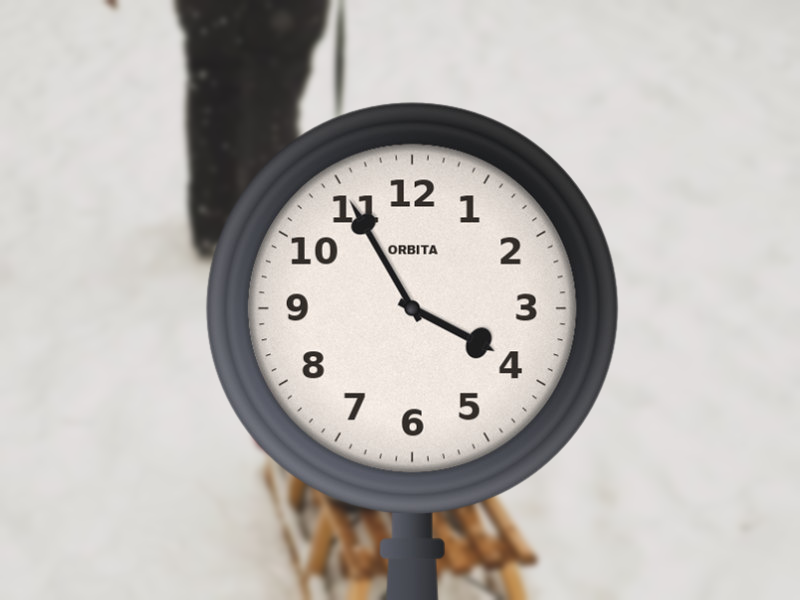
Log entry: {"hour": 3, "minute": 55}
